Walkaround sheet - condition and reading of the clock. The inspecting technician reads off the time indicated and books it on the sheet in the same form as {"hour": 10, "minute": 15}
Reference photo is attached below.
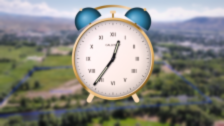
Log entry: {"hour": 12, "minute": 36}
